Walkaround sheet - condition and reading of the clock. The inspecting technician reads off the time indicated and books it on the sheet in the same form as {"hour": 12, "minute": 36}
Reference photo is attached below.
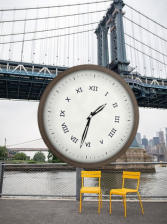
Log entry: {"hour": 1, "minute": 32}
